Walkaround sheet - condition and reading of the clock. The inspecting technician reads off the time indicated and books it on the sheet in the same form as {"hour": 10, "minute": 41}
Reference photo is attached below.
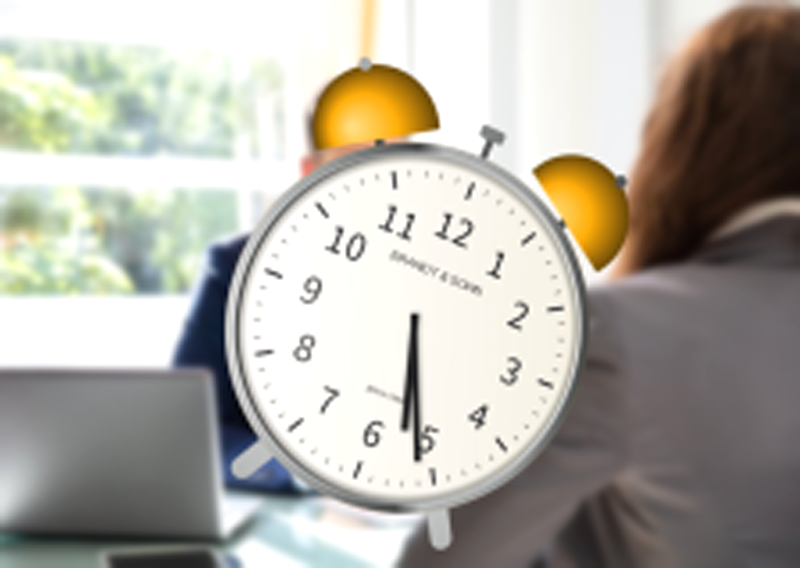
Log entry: {"hour": 5, "minute": 26}
